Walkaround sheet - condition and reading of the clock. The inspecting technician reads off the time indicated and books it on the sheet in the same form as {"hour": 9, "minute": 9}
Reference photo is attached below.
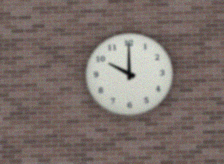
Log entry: {"hour": 10, "minute": 0}
